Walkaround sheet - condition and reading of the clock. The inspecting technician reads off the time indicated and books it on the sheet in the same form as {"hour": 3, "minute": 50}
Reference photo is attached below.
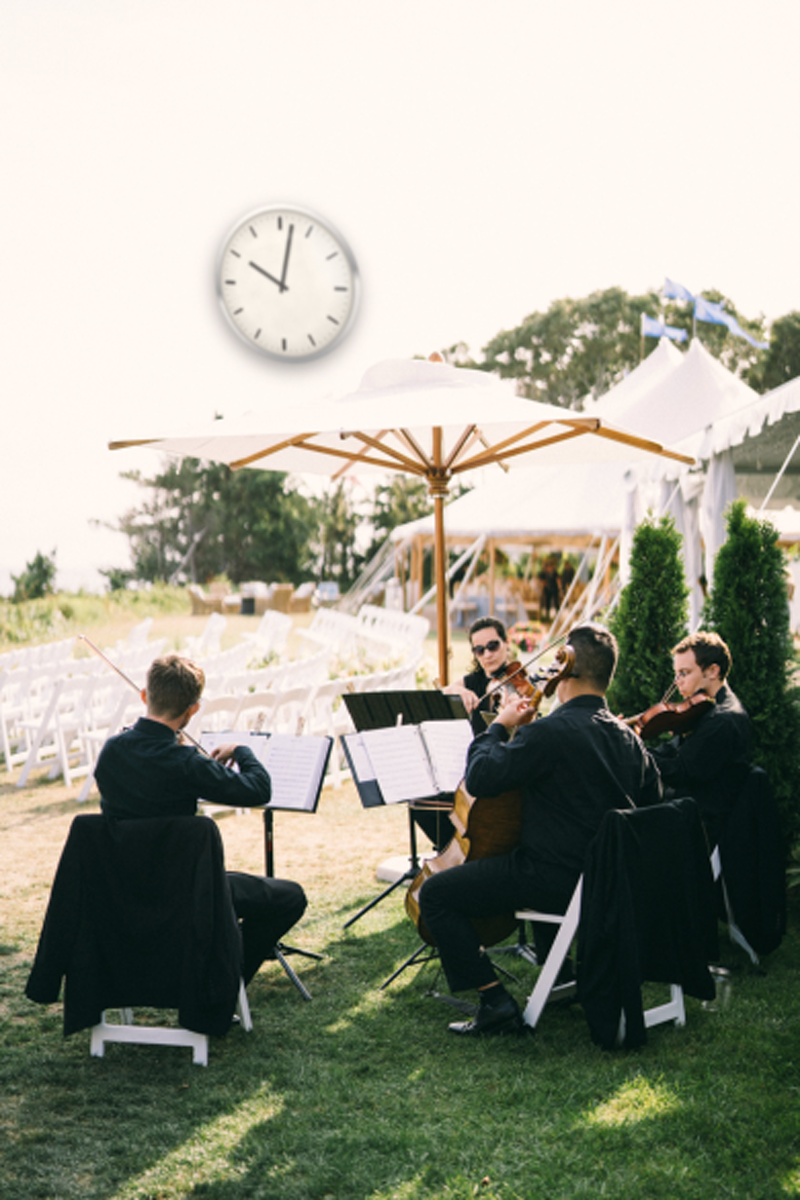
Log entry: {"hour": 10, "minute": 2}
